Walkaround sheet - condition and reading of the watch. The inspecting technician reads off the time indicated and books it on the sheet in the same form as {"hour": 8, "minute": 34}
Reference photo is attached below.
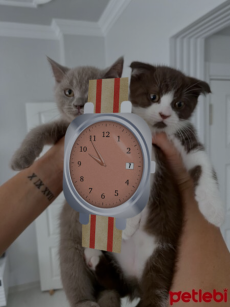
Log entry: {"hour": 9, "minute": 54}
